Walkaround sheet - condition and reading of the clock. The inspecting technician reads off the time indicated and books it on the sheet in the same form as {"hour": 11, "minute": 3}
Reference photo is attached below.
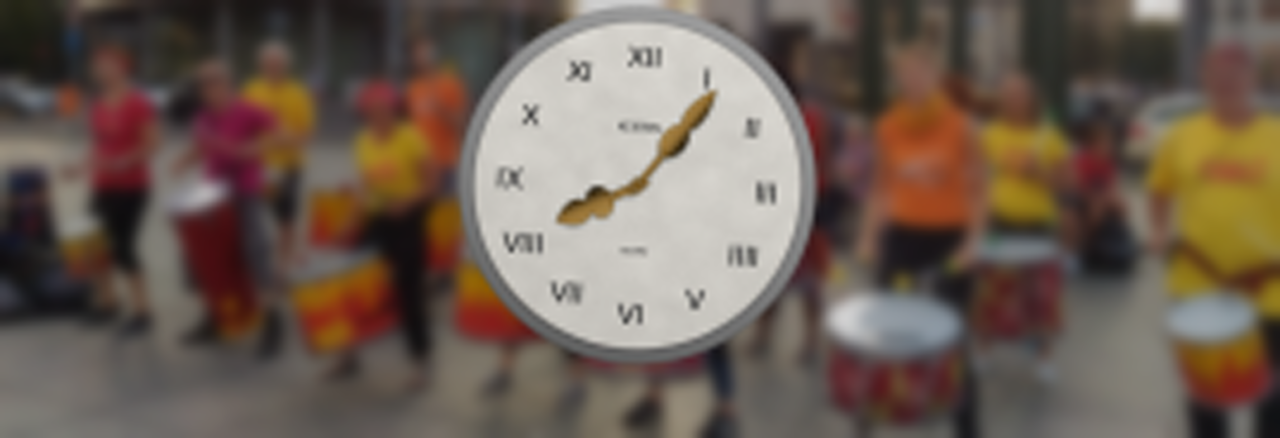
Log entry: {"hour": 8, "minute": 6}
